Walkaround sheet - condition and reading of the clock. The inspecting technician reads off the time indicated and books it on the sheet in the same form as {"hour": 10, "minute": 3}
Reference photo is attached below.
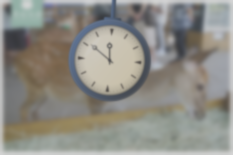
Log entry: {"hour": 11, "minute": 51}
